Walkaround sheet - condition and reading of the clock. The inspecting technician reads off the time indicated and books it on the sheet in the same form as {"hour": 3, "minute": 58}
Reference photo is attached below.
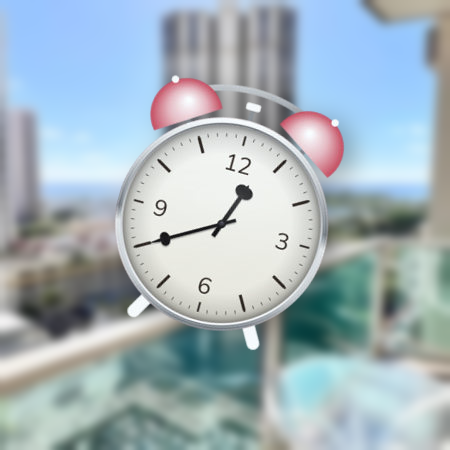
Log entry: {"hour": 12, "minute": 40}
